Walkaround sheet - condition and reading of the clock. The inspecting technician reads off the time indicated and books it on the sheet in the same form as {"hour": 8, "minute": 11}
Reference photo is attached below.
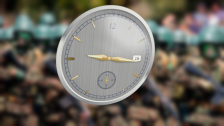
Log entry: {"hour": 9, "minute": 16}
